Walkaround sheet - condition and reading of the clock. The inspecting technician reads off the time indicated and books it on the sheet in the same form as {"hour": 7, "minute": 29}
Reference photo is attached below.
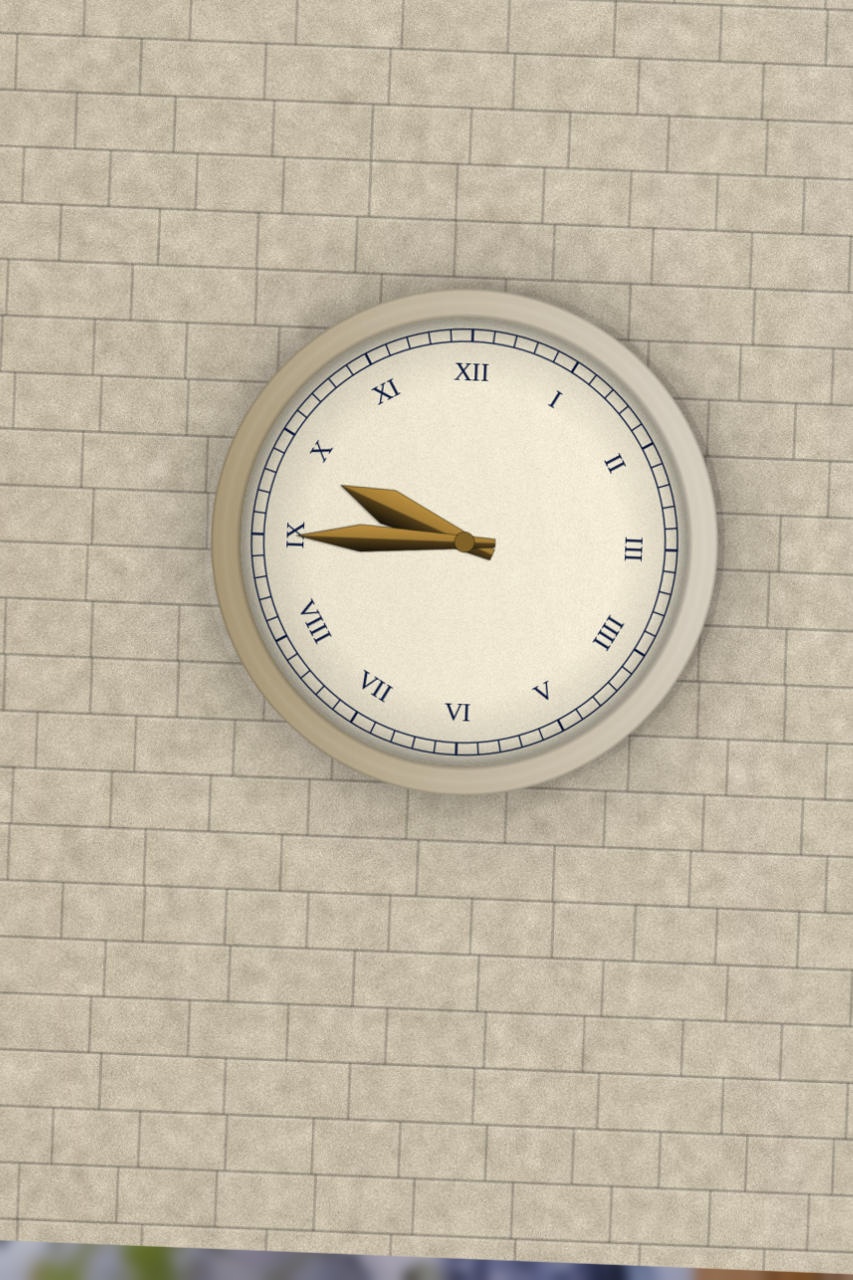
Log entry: {"hour": 9, "minute": 45}
